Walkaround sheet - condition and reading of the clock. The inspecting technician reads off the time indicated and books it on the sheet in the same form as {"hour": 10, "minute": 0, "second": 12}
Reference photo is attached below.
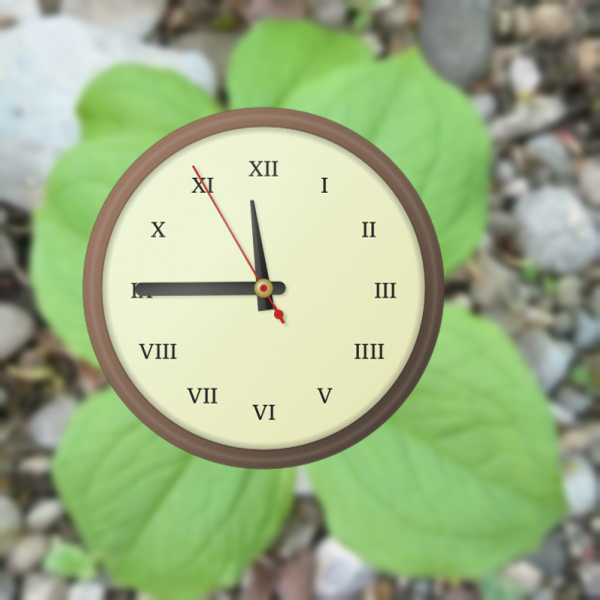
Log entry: {"hour": 11, "minute": 44, "second": 55}
